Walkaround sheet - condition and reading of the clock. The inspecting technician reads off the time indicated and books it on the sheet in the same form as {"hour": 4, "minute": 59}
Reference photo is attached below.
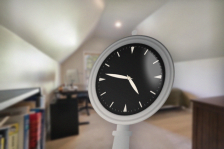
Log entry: {"hour": 4, "minute": 47}
